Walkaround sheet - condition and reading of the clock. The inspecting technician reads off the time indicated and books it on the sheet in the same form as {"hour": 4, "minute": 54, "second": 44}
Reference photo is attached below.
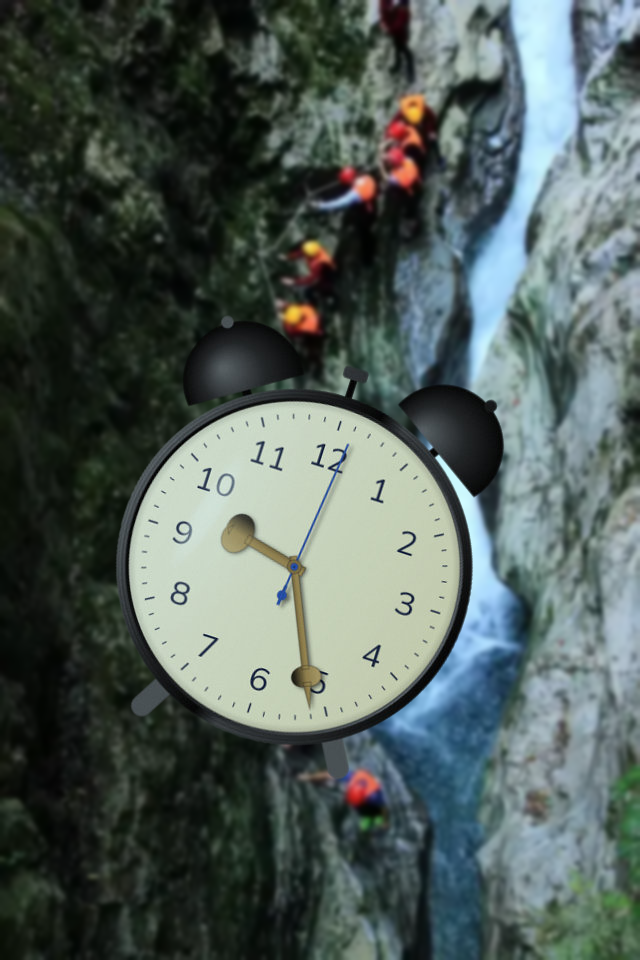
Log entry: {"hour": 9, "minute": 26, "second": 1}
